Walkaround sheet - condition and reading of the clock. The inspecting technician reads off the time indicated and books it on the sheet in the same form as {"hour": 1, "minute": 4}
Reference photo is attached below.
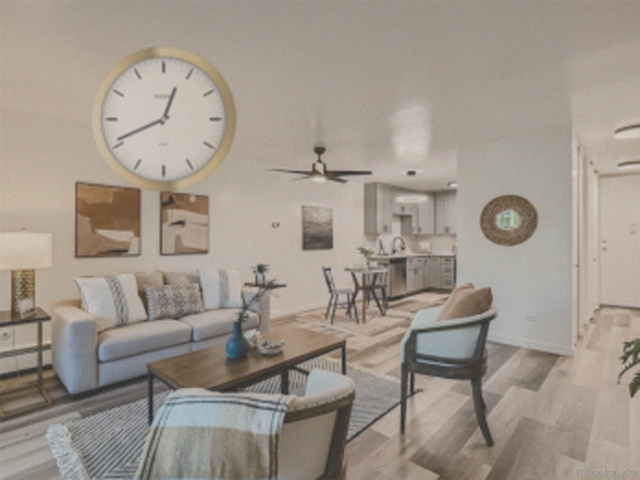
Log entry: {"hour": 12, "minute": 41}
